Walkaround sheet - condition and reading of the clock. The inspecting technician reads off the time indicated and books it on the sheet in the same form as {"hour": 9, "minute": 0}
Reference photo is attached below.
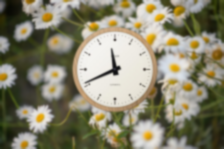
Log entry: {"hour": 11, "minute": 41}
